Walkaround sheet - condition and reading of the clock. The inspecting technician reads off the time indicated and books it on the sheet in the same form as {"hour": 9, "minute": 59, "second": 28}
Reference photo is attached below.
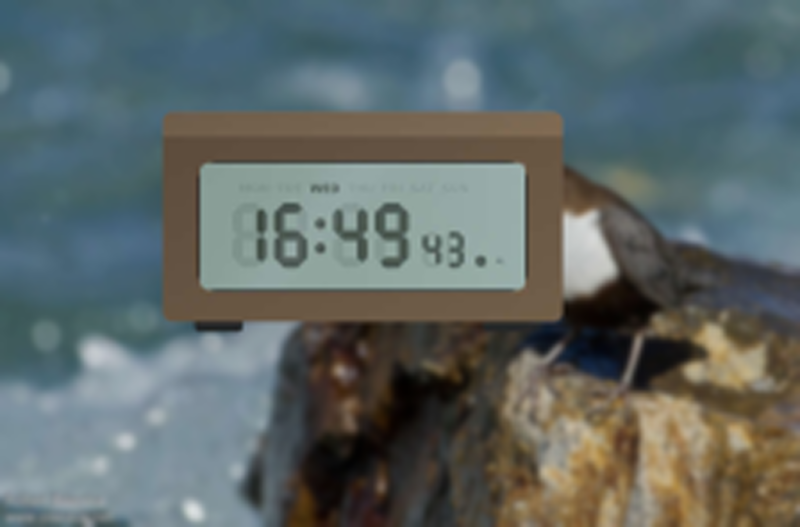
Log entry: {"hour": 16, "minute": 49, "second": 43}
